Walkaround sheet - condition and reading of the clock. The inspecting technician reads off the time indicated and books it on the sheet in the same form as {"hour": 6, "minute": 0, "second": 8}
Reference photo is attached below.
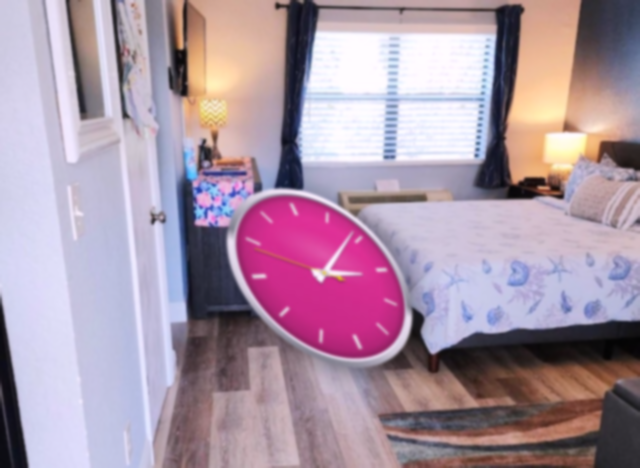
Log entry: {"hour": 3, "minute": 8, "second": 49}
